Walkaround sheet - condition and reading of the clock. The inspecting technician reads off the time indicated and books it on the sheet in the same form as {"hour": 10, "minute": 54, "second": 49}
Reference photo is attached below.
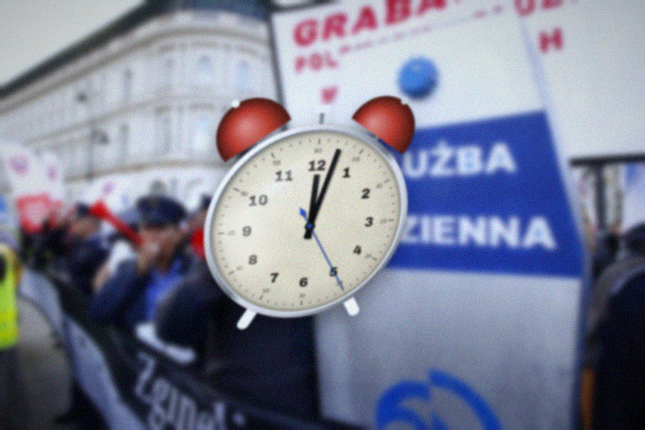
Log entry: {"hour": 12, "minute": 2, "second": 25}
